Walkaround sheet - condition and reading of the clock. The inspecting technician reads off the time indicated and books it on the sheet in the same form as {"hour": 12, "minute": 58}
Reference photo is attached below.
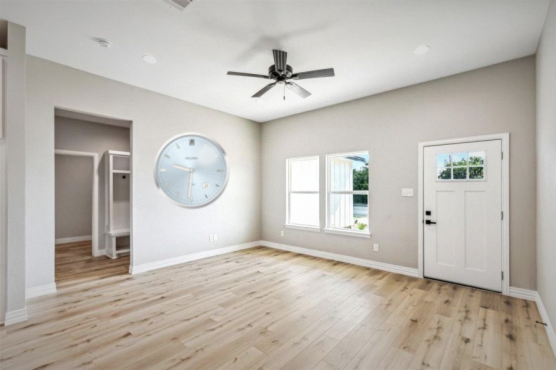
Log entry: {"hour": 9, "minute": 31}
